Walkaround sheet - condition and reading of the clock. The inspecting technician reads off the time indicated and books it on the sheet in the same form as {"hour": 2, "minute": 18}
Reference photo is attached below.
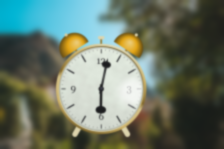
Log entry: {"hour": 6, "minute": 2}
